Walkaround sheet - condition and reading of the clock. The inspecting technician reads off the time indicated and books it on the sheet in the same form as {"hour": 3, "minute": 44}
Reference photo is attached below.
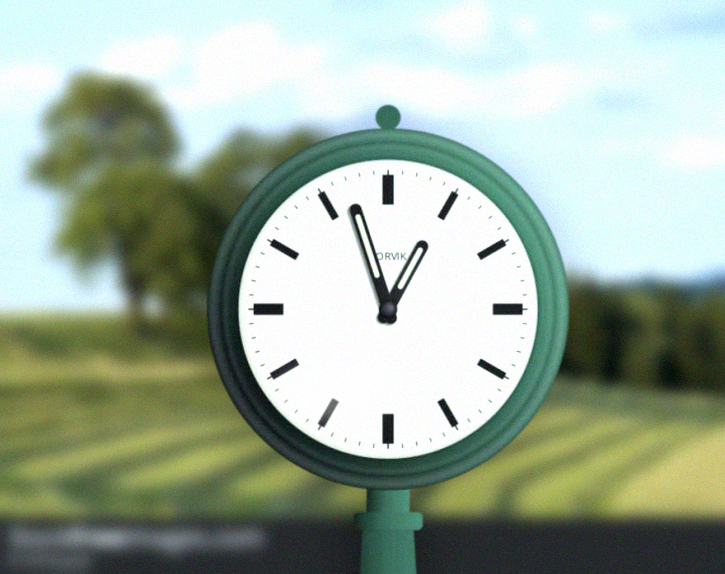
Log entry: {"hour": 12, "minute": 57}
